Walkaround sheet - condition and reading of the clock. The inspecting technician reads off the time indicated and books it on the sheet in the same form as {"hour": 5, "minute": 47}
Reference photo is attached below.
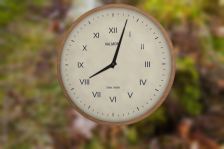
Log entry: {"hour": 8, "minute": 3}
